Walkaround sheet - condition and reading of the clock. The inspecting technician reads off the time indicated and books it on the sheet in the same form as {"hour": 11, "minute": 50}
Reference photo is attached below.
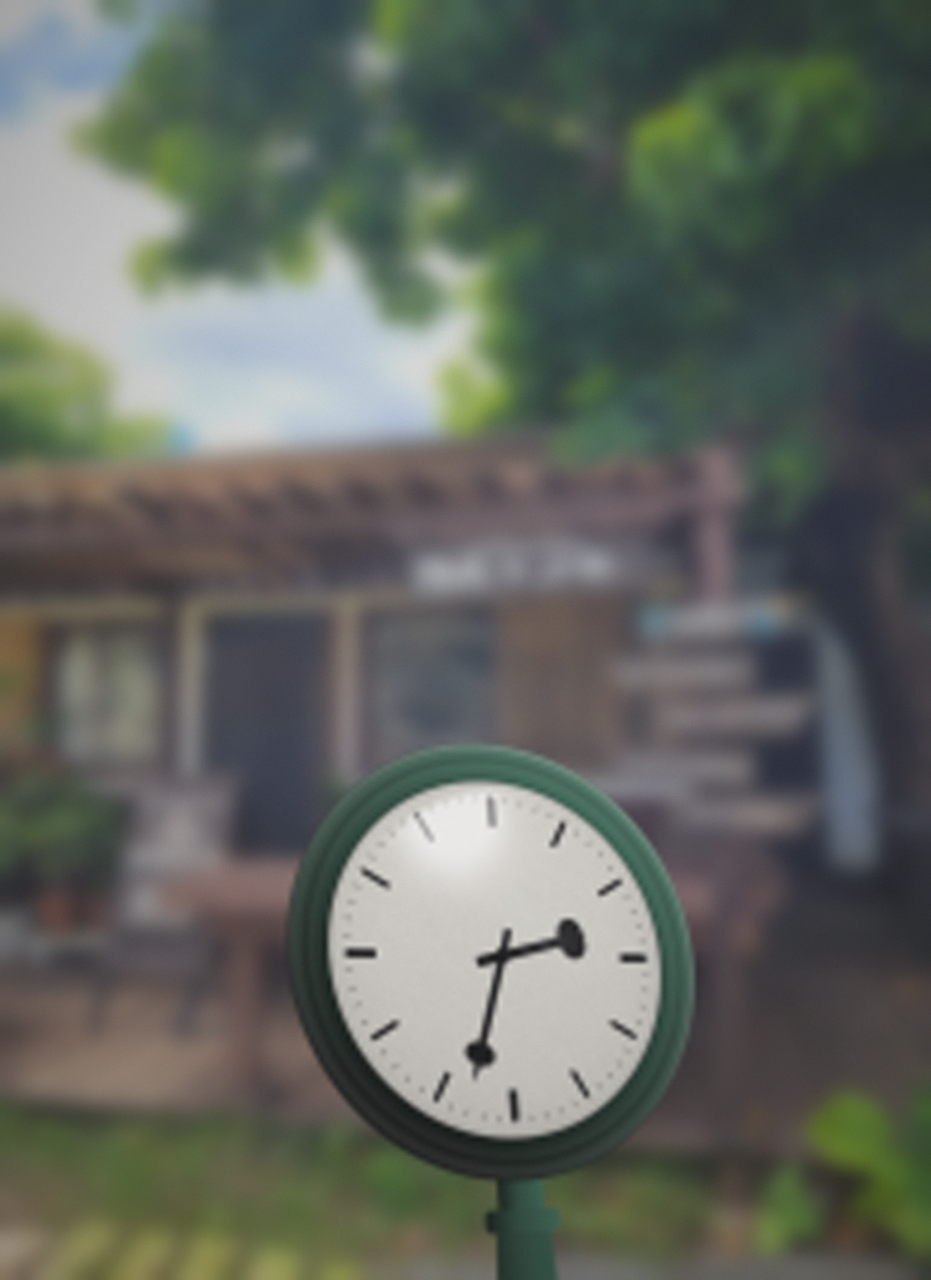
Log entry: {"hour": 2, "minute": 33}
